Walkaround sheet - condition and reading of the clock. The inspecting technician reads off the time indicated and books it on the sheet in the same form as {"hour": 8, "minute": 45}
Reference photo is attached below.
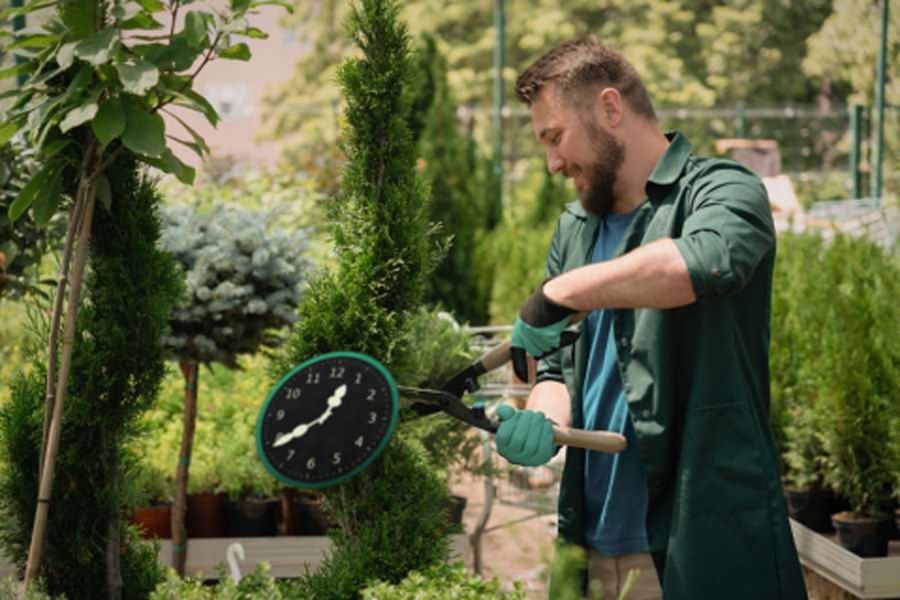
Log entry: {"hour": 12, "minute": 39}
